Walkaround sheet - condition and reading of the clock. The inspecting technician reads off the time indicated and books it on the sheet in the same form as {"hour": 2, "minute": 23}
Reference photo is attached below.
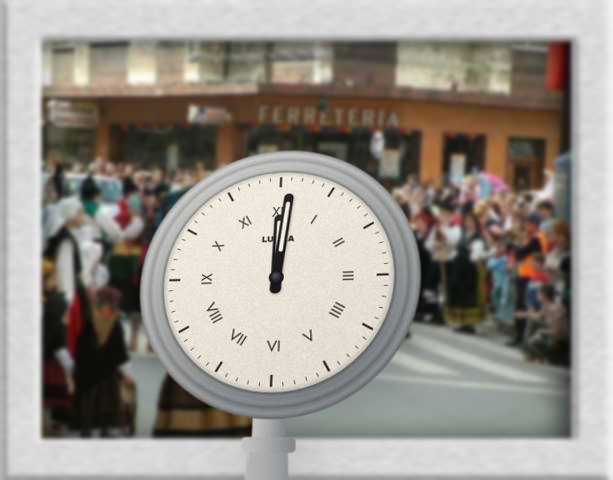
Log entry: {"hour": 12, "minute": 1}
